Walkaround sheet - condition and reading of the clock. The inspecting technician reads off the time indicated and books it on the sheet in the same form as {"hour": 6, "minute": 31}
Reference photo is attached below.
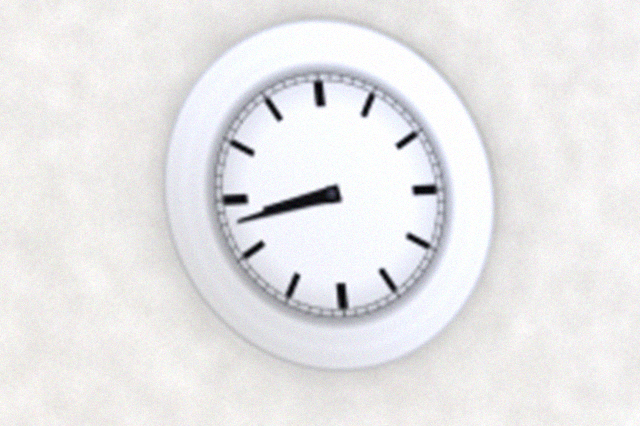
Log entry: {"hour": 8, "minute": 43}
